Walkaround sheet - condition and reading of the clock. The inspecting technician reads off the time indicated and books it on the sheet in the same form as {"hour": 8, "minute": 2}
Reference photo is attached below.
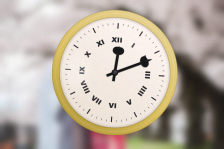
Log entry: {"hour": 12, "minute": 11}
